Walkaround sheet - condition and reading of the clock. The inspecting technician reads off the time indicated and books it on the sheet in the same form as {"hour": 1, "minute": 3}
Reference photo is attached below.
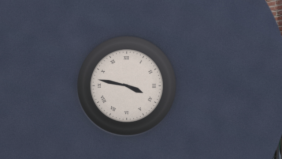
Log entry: {"hour": 3, "minute": 47}
